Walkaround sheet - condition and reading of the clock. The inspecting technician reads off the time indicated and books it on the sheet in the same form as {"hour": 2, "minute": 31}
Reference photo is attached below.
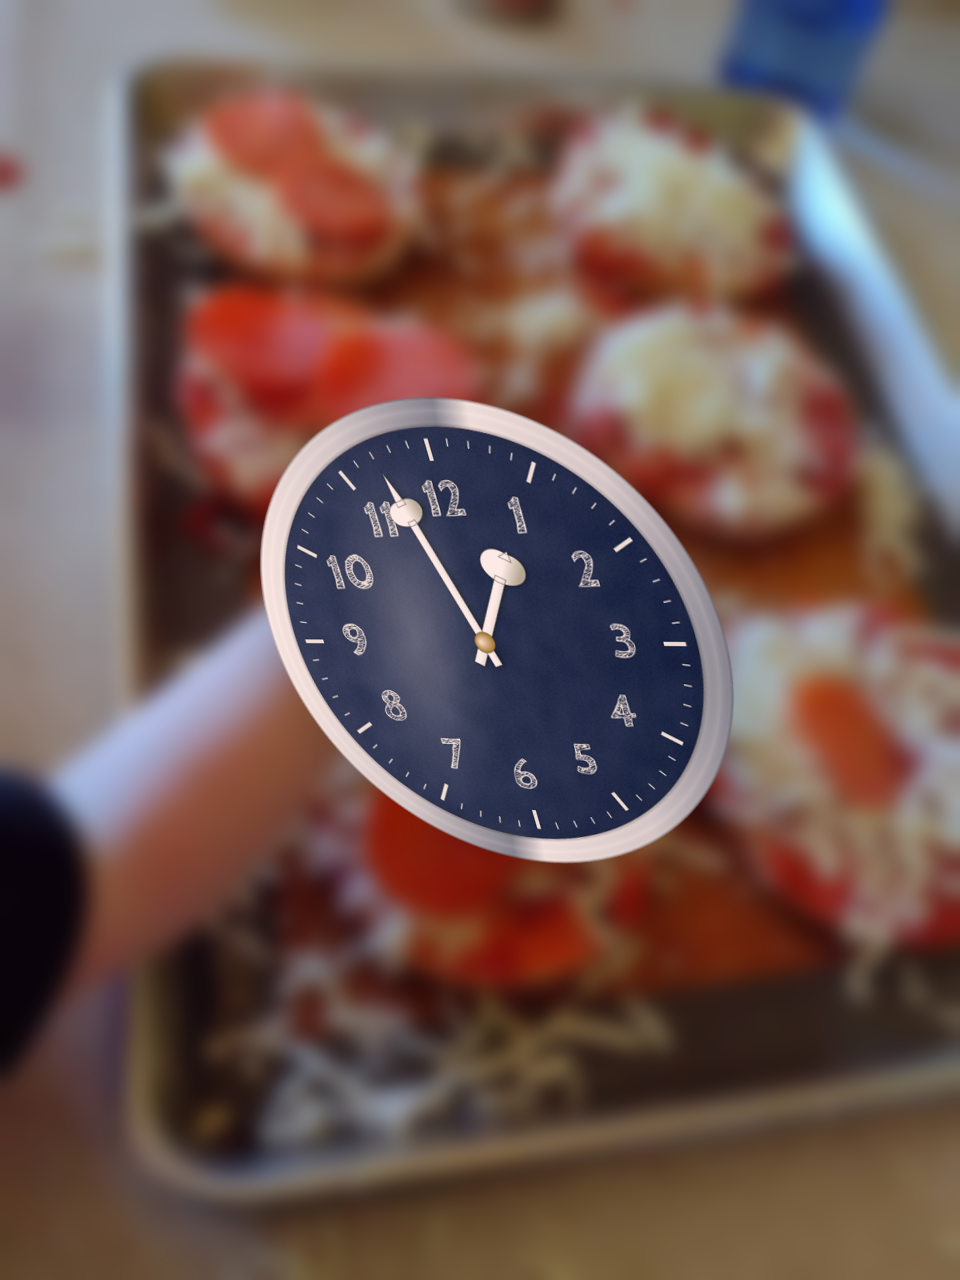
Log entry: {"hour": 12, "minute": 57}
